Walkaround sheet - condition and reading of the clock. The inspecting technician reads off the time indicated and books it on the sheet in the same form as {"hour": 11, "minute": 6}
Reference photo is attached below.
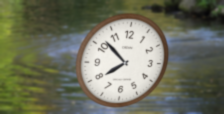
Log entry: {"hour": 7, "minute": 52}
